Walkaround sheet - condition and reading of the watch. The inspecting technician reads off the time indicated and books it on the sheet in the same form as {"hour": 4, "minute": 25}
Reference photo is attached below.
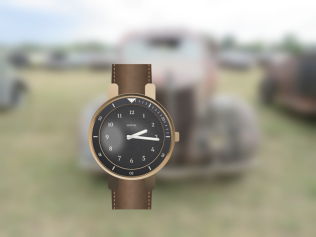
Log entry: {"hour": 2, "minute": 16}
